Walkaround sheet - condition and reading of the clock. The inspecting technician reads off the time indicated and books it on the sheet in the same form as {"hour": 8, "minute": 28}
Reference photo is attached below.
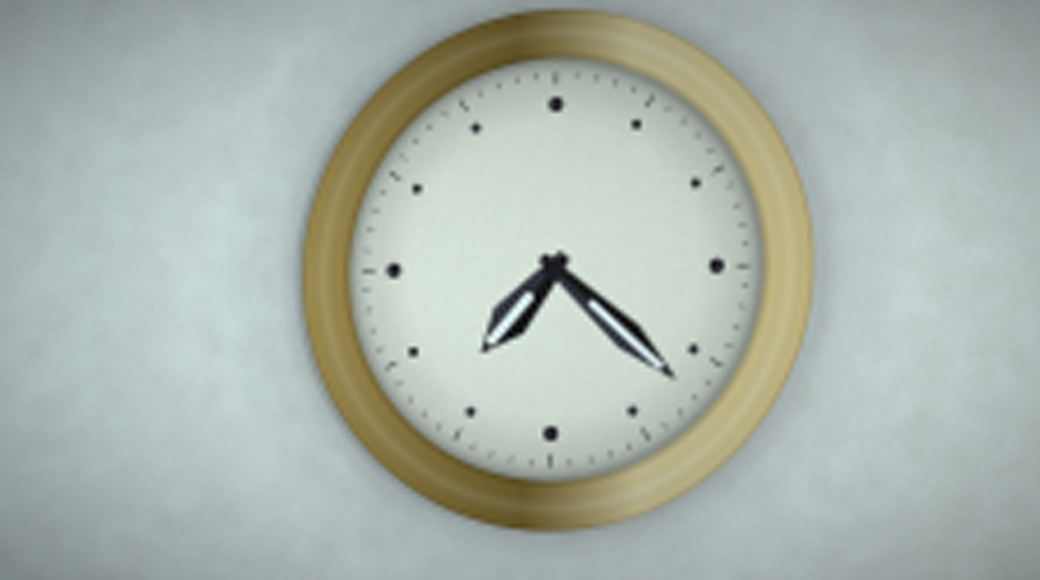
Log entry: {"hour": 7, "minute": 22}
